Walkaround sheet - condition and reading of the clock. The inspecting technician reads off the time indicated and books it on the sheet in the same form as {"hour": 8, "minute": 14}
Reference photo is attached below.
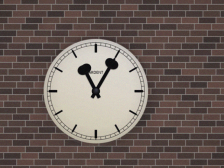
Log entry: {"hour": 11, "minute": 5}
